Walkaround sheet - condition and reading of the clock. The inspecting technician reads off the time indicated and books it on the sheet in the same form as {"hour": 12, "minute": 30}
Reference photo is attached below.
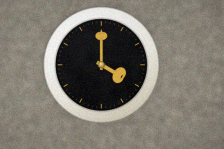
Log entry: {"hour": 4, "minute": 0}
